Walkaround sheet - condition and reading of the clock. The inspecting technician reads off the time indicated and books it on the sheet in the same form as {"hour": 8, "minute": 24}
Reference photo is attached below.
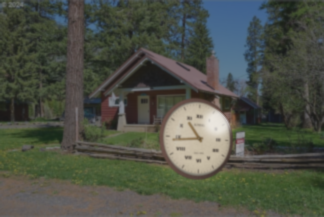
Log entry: {"hour": 10, "minute": 44}
